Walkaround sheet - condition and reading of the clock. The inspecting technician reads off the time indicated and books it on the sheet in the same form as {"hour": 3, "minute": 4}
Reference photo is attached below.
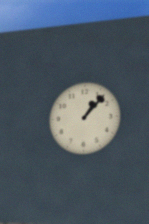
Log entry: {"hour": 1, "minute": 7}
